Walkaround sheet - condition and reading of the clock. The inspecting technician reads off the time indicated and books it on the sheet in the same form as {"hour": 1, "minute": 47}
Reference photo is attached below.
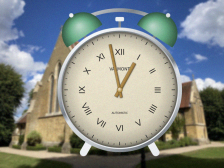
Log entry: {"hour": 12, "minute": 58}
